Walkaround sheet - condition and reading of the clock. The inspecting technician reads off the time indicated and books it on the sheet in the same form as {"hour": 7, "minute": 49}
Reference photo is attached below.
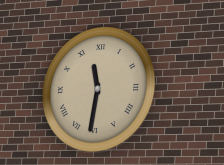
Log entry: {"hour": 11, "minute": 31}
